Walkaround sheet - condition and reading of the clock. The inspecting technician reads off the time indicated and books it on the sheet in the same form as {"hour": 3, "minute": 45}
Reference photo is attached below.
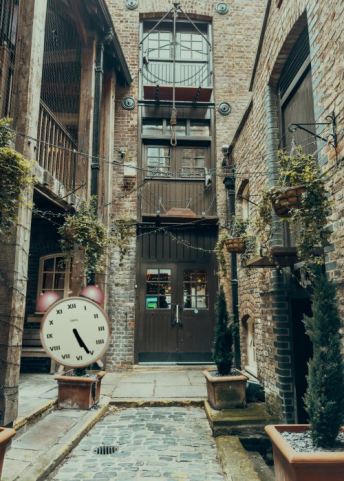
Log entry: {"hour": 5, "minute": 26}
